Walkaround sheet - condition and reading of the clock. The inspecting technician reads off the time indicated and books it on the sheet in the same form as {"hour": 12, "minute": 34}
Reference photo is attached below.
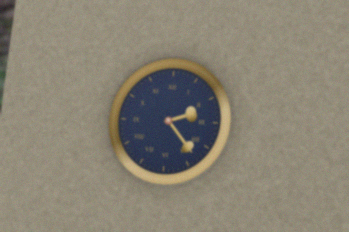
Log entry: {"hour": 2, "minute": 23}
